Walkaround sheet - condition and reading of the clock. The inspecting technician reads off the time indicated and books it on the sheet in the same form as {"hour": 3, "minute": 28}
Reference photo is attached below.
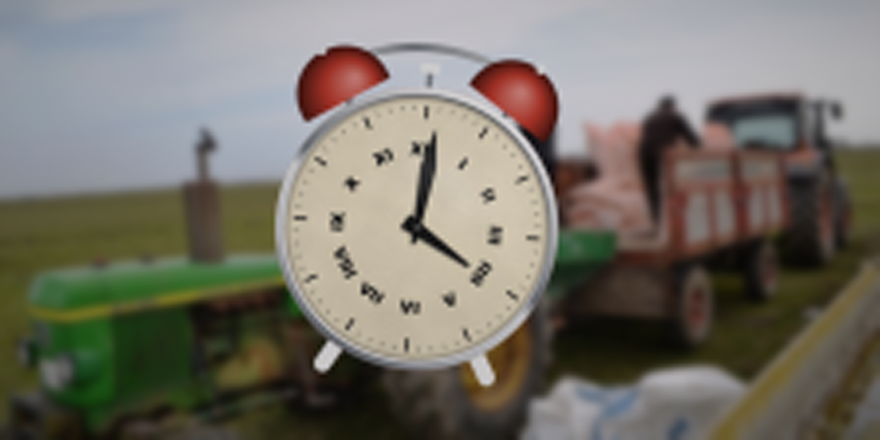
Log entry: {"hour": 4, "minute": 1}
